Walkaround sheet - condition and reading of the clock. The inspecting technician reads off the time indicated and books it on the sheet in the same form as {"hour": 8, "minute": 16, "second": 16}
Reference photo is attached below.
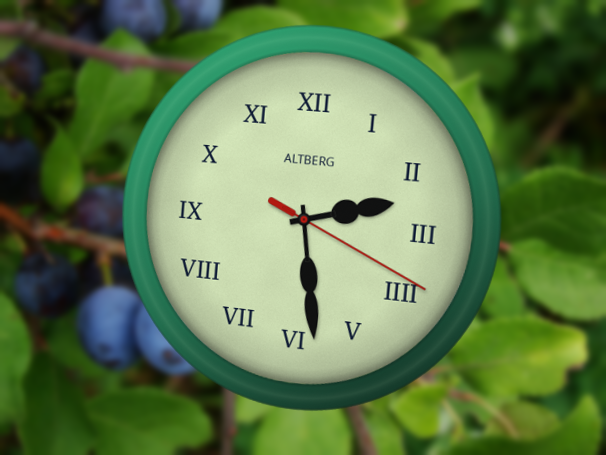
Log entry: {"hour": 2, "minute": 28, "second": 19}
